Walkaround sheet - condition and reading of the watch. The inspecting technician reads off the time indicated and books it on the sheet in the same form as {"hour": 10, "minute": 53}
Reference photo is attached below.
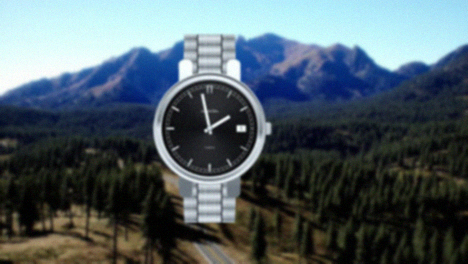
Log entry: {"hour": 1, "minute": 58}
